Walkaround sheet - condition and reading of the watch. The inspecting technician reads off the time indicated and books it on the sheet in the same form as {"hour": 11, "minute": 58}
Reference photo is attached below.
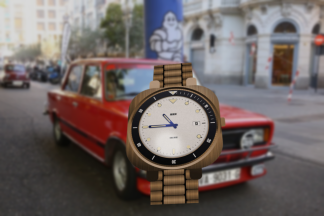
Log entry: {"hour": 10, "minute": 45}
